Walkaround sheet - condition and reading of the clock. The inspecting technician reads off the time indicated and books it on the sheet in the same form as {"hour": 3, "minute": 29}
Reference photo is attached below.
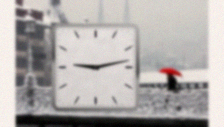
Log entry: {"hour": 9, "minute": 13}
